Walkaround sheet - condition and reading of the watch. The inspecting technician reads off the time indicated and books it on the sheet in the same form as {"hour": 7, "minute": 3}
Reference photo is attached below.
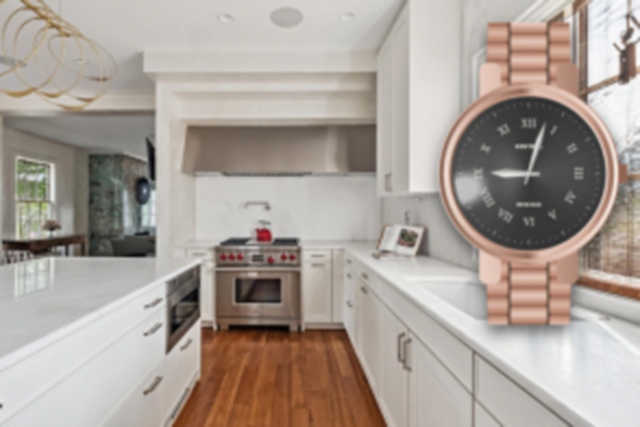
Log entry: {"hour": 9, "minute": 3}
